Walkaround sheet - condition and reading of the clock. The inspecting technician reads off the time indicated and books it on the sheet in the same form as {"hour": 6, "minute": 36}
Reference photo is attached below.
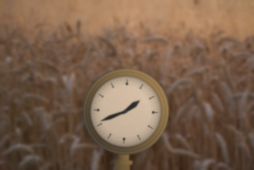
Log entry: {"hour": 1, "minute": 41}
